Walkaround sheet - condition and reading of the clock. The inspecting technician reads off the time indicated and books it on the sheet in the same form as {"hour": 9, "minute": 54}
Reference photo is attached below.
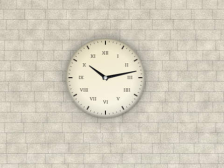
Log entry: {"hour": 10, "minute": 13}
